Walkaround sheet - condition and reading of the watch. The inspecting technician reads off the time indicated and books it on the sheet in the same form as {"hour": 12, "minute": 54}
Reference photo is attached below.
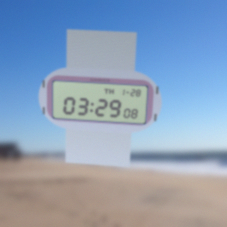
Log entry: {"hour": 3, "minute": 29}
